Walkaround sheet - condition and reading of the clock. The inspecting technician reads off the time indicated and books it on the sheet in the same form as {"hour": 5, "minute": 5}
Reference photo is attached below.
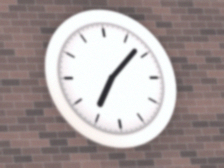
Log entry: {"hour": 7, "minute": 8}
